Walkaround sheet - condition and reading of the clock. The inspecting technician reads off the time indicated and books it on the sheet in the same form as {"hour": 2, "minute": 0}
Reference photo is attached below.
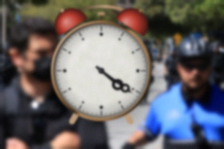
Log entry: {"hour": 4, "minute": 21}
